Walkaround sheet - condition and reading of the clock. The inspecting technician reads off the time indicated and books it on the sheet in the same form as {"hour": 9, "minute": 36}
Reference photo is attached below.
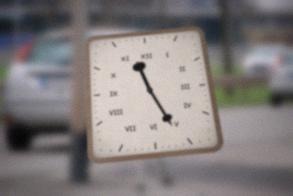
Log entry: {"hour": 11, "minute": 26}
